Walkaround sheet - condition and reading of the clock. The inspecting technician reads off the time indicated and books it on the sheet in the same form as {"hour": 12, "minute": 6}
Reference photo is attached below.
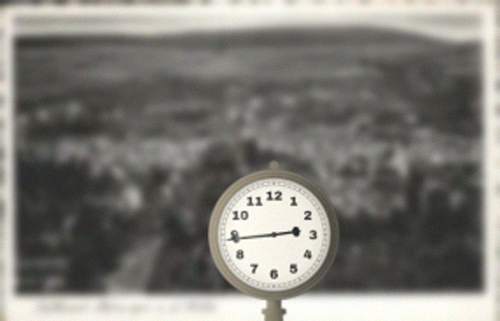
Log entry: {"hour": 2, "minute": 44}
